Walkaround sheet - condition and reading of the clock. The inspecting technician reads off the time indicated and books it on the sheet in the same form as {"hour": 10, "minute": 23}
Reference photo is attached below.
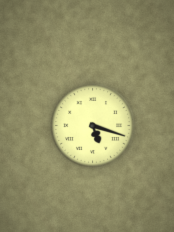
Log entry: {"hour": 5, "minute": 18}
